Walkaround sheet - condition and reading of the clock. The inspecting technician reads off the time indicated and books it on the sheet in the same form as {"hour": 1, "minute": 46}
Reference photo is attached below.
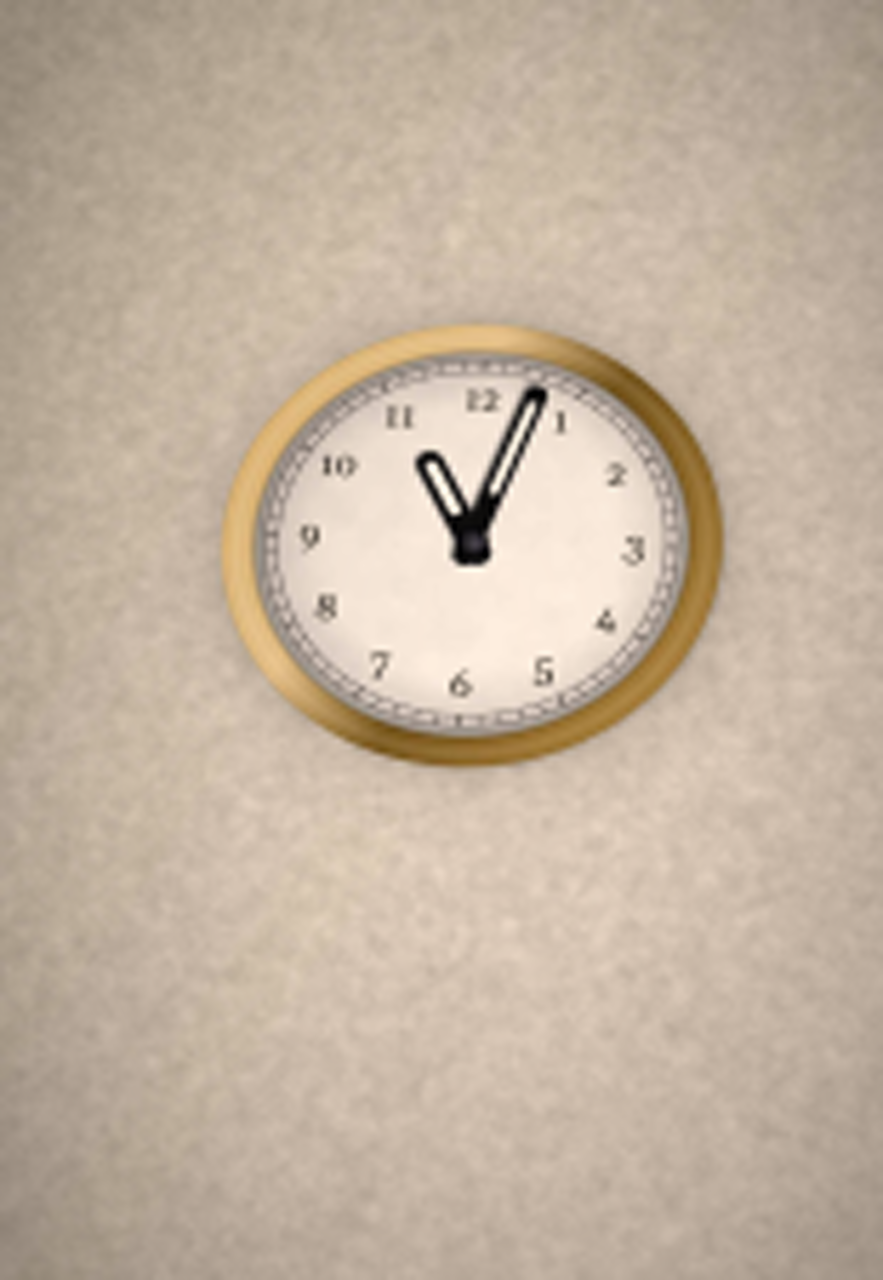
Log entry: {"hour": 11, "minute": 3}
